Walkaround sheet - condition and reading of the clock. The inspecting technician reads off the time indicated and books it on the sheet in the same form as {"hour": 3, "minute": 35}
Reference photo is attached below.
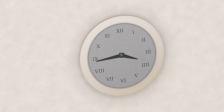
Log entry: {"hour": 3, "minute": 44}
